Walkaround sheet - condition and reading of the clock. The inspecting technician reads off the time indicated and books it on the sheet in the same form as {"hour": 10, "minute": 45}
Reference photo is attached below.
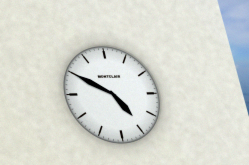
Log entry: {"hour": 4, "minute": 50}
